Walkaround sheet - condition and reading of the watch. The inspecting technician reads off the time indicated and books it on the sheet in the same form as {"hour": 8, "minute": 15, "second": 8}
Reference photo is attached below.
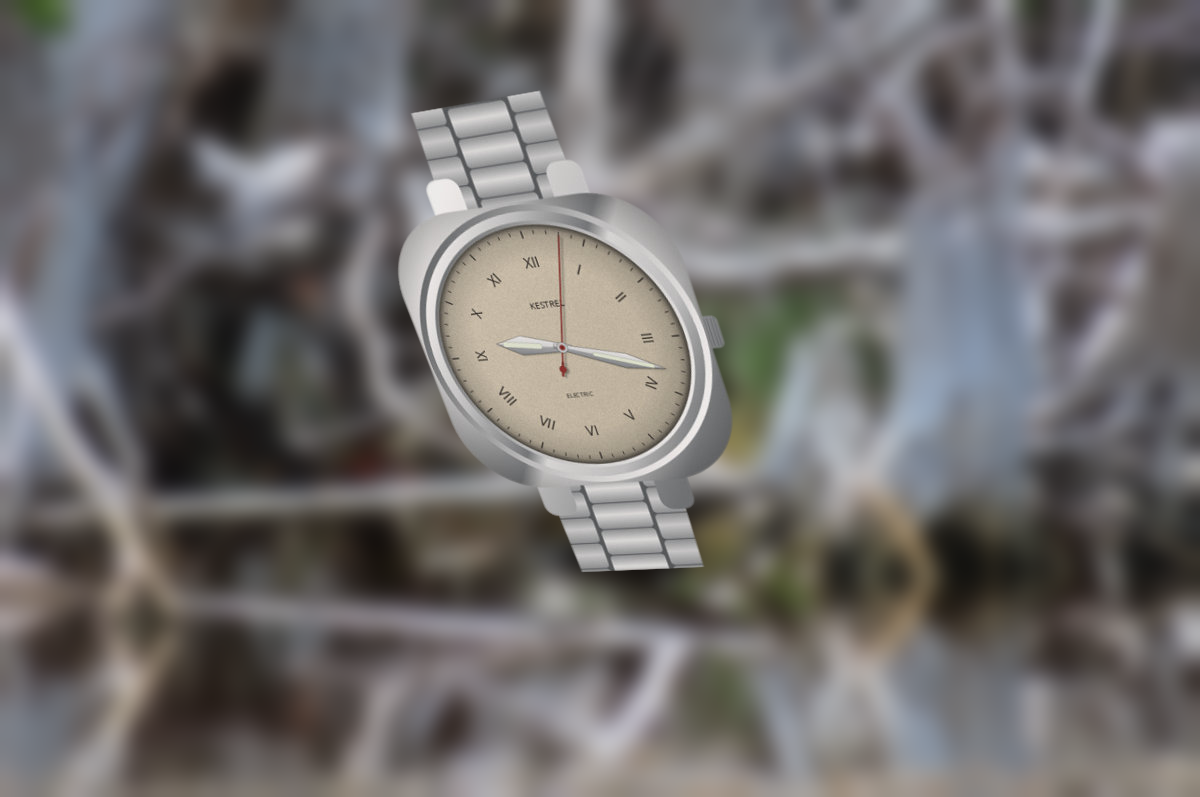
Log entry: {"hour": 9, "minute": 18, "second": 3}
